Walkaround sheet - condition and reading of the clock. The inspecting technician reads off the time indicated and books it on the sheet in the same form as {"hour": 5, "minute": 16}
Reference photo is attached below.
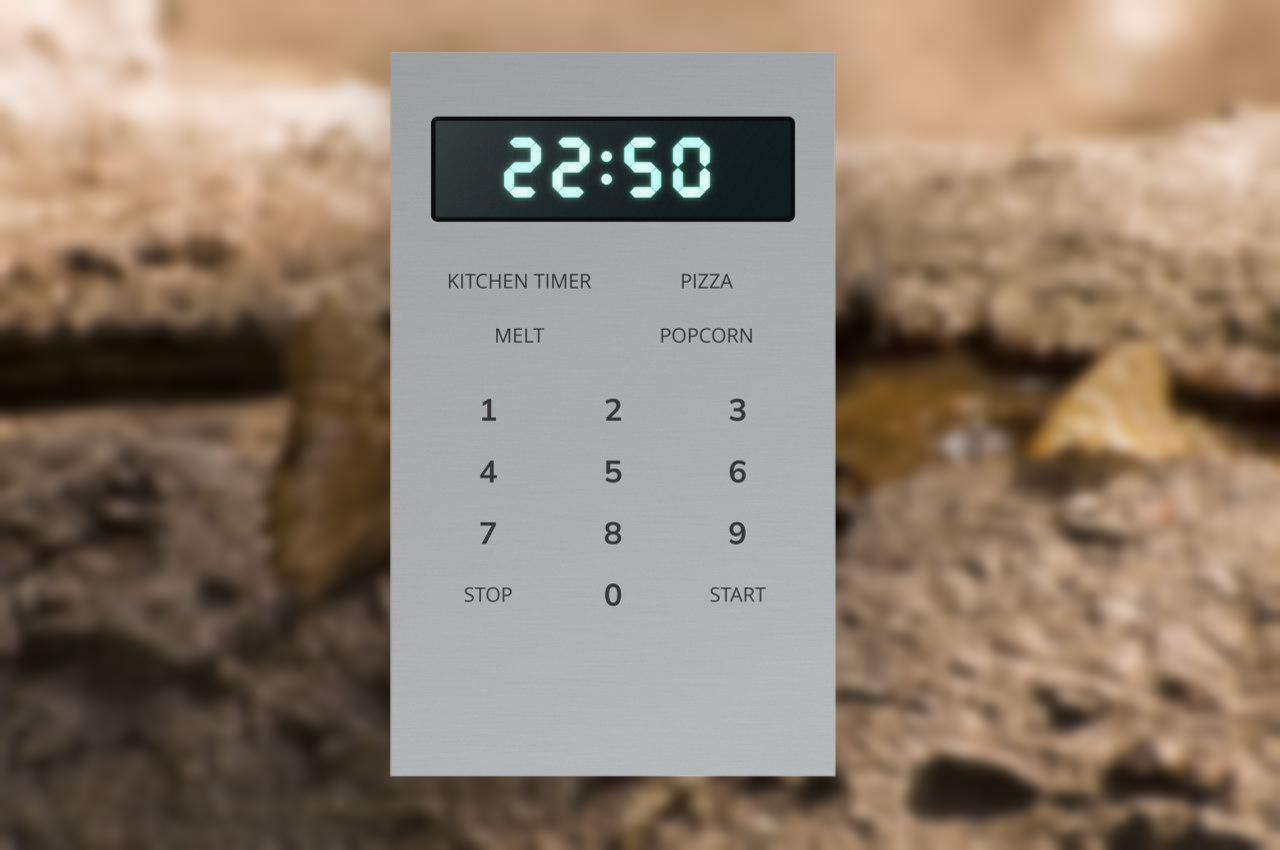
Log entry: {"hour": 22, "minute": 50}
